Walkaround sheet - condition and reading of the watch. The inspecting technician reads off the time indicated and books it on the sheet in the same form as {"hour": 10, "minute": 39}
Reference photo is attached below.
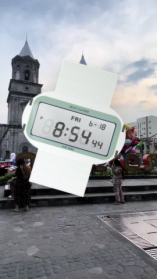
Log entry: {"hour": 8, "minute": 54}
